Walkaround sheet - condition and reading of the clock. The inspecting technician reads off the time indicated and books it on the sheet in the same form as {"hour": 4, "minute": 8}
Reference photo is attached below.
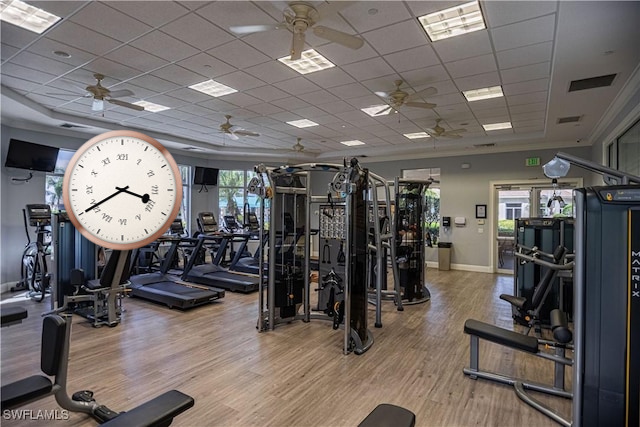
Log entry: {"hour": 3, "minute": 40}
